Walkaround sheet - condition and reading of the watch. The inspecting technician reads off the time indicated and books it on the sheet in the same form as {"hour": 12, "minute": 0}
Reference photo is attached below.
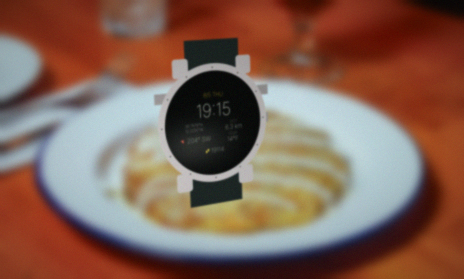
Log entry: {"hour": 19, "minute": 15}
